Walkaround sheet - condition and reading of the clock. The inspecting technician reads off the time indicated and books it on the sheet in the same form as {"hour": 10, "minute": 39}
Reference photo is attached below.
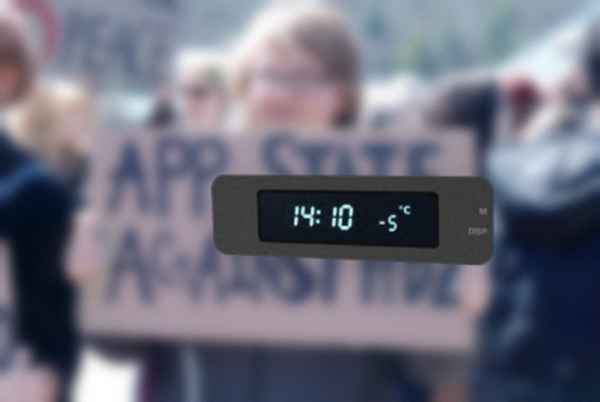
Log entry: {"hour": 14, "minute": 10}
